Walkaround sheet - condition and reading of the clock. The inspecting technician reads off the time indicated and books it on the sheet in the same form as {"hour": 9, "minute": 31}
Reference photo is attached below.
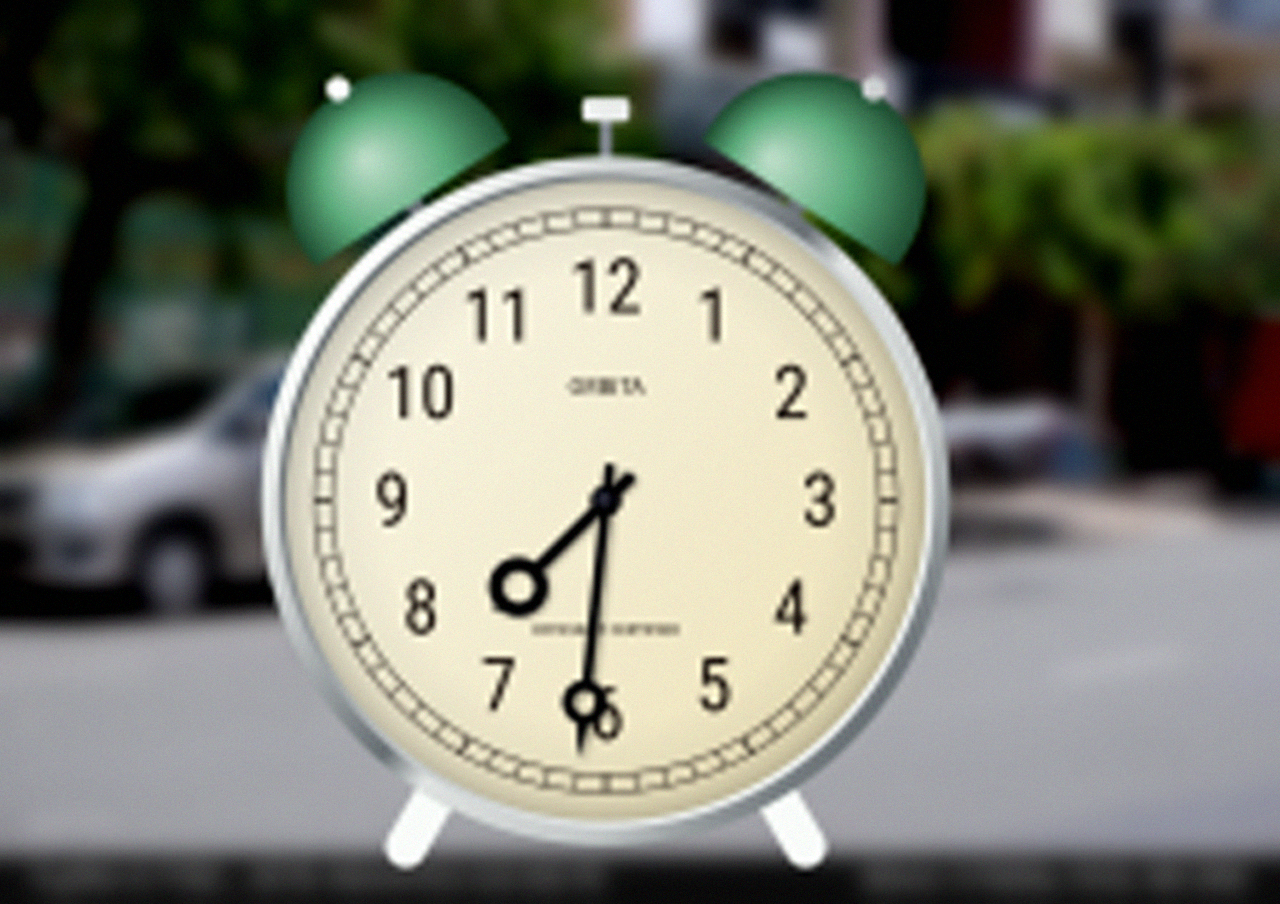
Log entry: {"hour": 7, "minute": 31}
